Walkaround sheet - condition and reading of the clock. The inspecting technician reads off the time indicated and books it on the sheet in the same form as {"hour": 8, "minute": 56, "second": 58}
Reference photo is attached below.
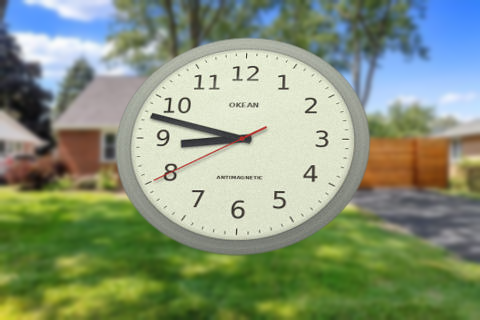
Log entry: {"hour": 8, "minute": 47, "second": 40}
